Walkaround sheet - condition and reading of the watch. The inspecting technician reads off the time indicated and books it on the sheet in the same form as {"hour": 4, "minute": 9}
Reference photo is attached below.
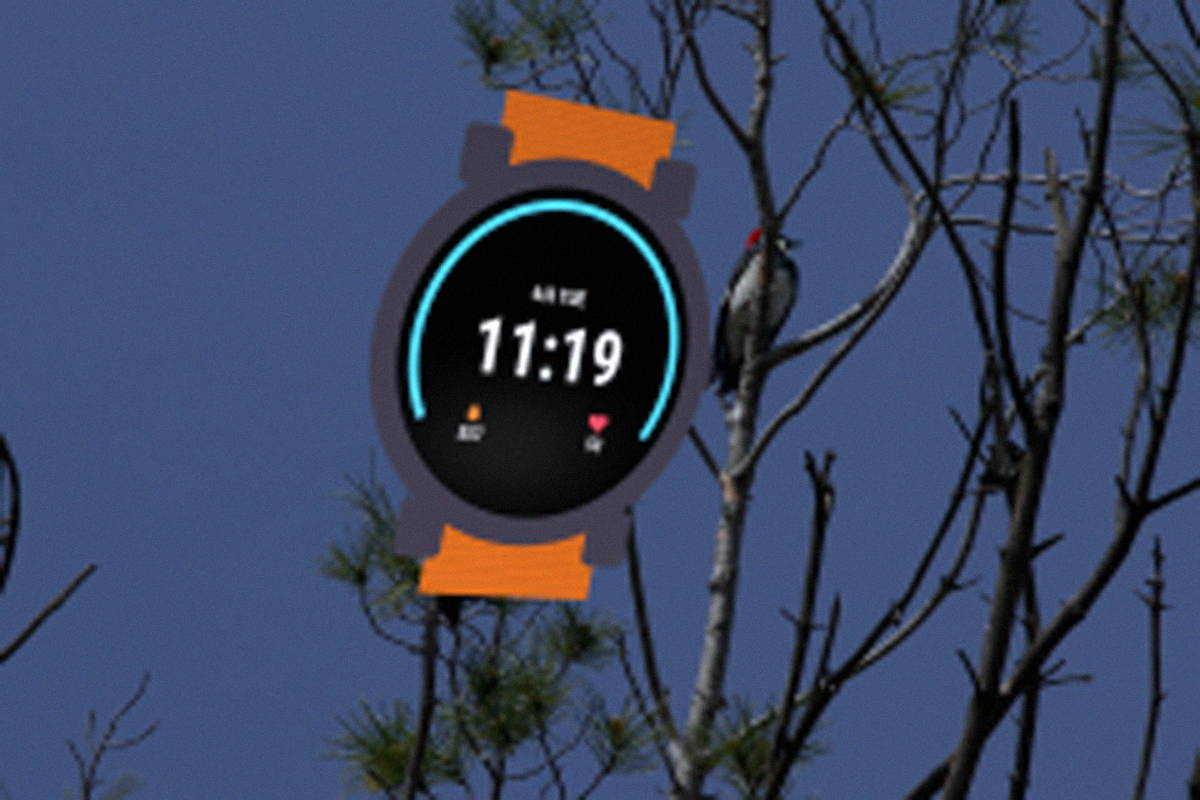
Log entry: {"hour": 11, "minute": 19}
